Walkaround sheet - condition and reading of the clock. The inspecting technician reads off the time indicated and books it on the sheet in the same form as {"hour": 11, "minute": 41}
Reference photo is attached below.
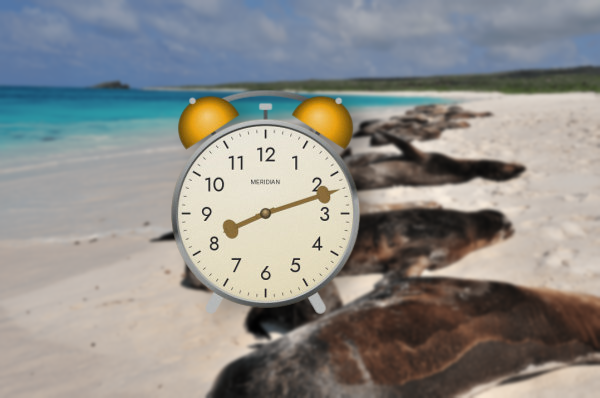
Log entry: {"hour": 8, "minute": 12}
